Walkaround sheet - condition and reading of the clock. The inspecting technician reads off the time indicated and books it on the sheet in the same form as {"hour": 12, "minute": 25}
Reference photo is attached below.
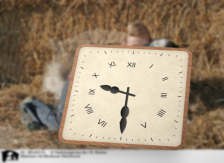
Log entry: {"hour": 9, "minute": 30}
